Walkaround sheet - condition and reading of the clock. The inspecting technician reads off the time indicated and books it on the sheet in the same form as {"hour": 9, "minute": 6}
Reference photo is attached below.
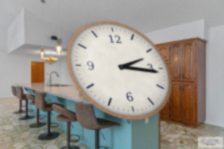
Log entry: {"hour": 2, "minute": 16}
